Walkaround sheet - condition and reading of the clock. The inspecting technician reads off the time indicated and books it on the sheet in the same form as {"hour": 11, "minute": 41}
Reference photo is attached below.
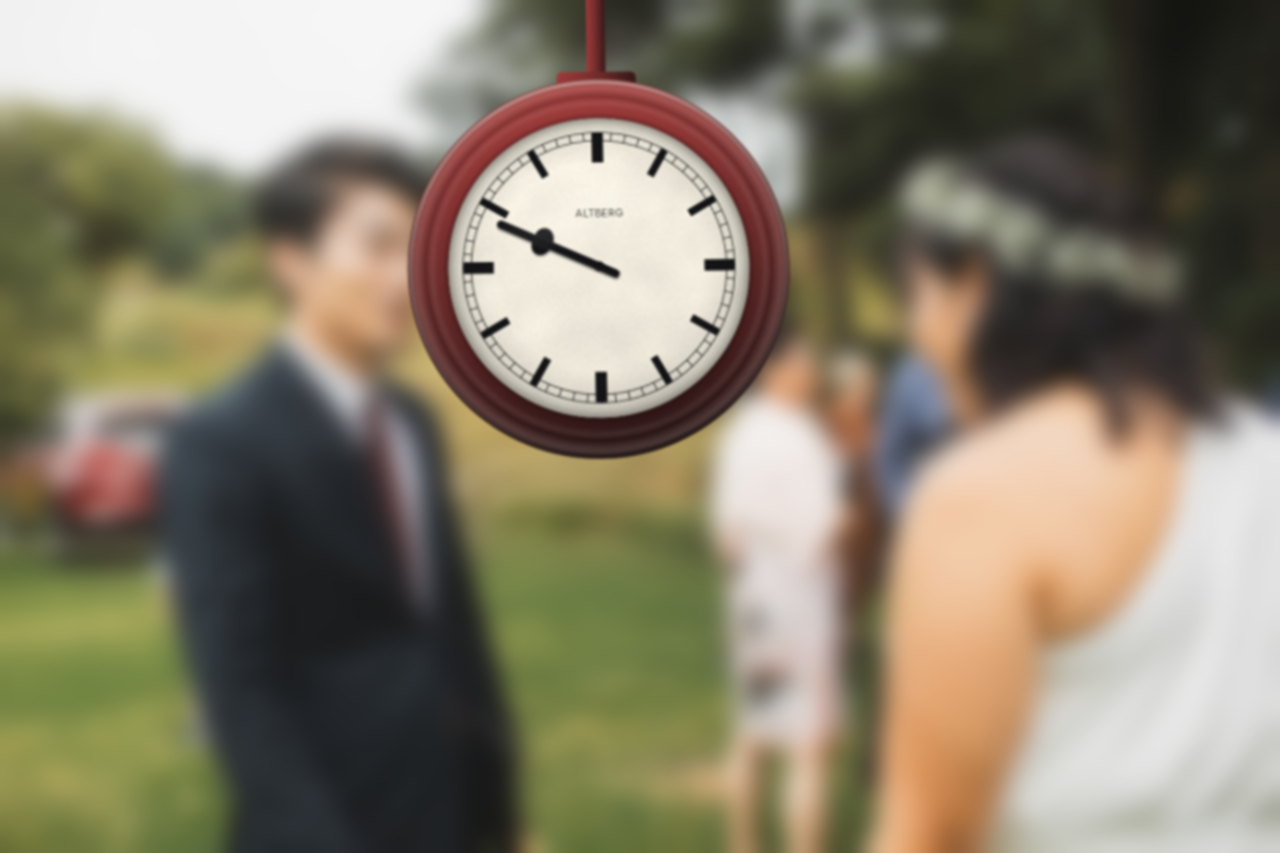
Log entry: {"hour": 9, "minute": 49}
